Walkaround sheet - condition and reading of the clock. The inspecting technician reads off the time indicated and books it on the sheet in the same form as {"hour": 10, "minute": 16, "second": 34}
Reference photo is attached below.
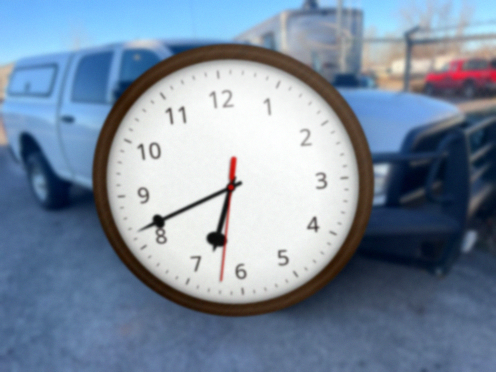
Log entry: {"hour": 6, "minute": 41, "second": 32}
